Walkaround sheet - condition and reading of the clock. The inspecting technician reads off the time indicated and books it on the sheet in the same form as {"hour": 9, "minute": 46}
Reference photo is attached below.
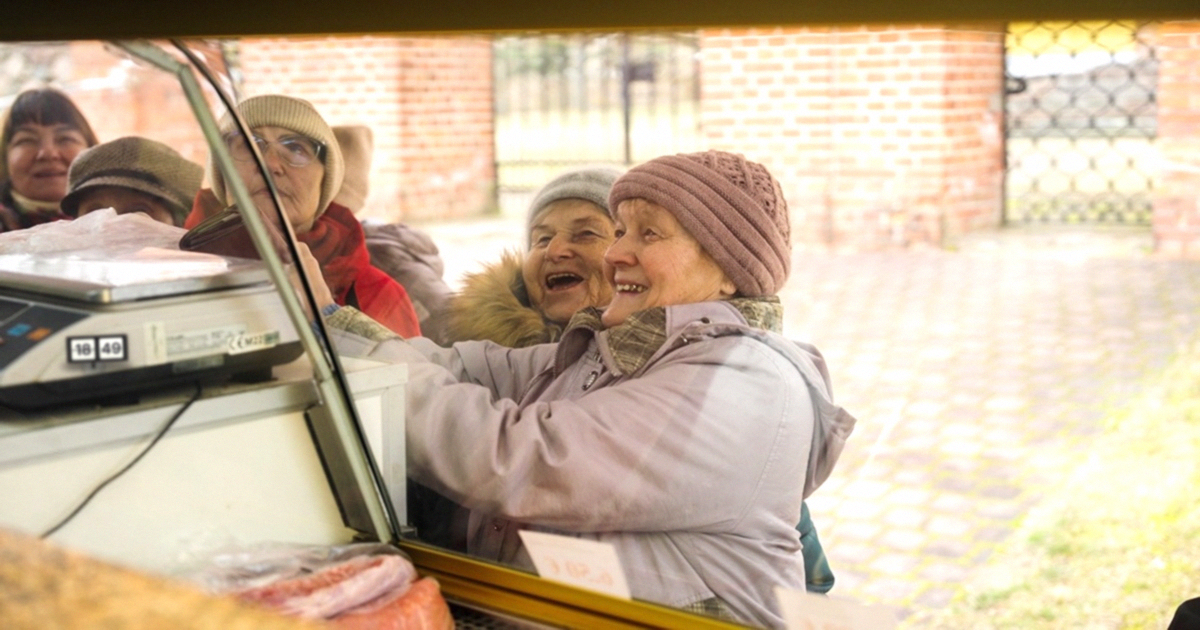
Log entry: {"hour": 18, "minute": 49}
